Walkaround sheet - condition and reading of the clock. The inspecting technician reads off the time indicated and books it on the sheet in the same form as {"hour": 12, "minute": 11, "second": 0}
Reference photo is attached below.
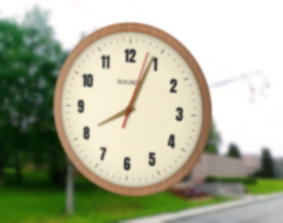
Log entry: {"hour": 8, "minute": 4, "second": 3}
